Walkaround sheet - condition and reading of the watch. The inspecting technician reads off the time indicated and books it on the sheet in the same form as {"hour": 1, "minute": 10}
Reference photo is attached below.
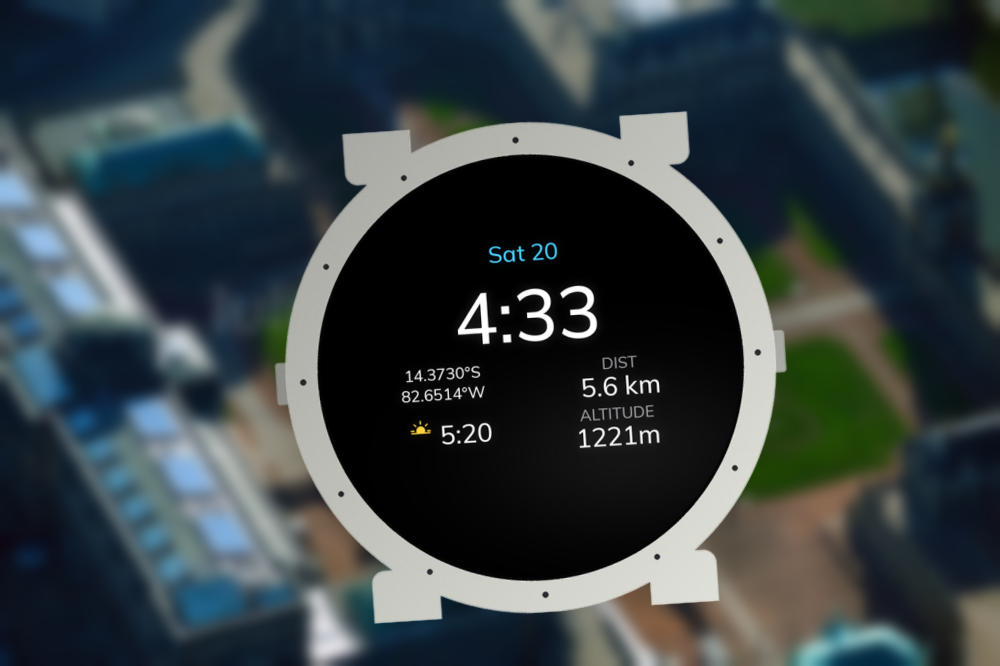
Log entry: {"hour": 4, "minute": 33}
